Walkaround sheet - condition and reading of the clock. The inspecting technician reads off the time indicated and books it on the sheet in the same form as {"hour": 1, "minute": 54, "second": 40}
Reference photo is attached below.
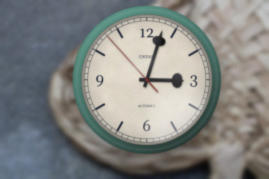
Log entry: {"hour": 3, "minute": 2, "second": 53}
